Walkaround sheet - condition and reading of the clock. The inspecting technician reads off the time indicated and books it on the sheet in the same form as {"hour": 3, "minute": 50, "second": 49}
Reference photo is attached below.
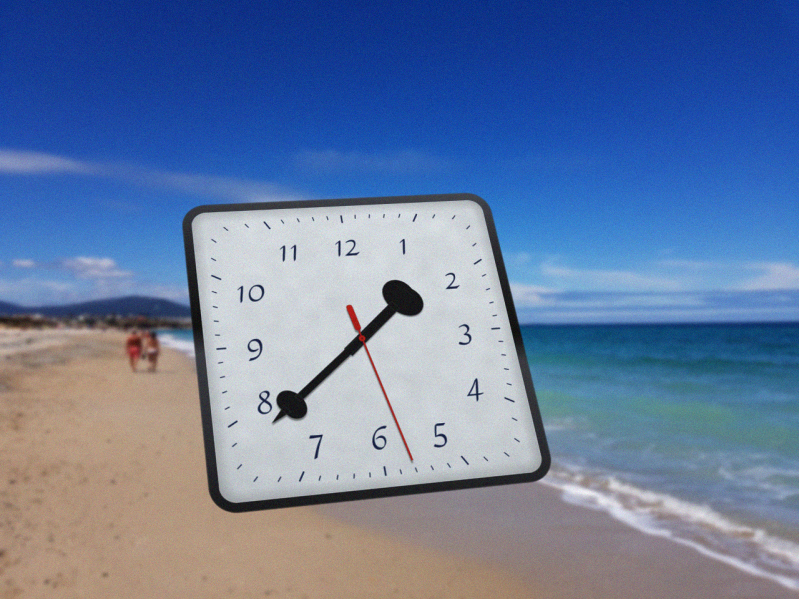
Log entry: {"hour": 1, "minute": 38, "second": 28}
